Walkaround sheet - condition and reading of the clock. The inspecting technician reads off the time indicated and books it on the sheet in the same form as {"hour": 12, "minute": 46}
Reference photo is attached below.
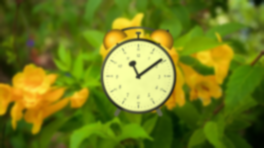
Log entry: {"hour": 11, "minute": 9}
